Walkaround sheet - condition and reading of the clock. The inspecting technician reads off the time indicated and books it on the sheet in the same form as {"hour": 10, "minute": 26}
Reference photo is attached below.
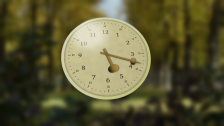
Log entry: {"hour": 5, "minute": 18}
